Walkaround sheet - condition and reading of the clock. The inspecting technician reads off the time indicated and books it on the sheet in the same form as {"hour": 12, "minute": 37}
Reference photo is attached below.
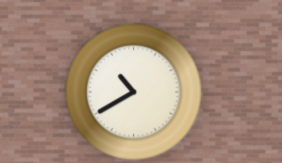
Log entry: {"hour": 10, "minute": 40}
